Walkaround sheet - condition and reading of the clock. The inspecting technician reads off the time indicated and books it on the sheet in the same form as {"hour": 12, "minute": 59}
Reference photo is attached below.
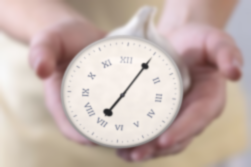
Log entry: {"hour": 7, "minute": 5}
